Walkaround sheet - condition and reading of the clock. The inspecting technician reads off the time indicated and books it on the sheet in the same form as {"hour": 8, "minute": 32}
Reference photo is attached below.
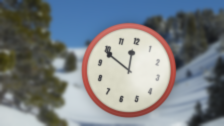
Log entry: {"hour": 11, "minute": 49}
